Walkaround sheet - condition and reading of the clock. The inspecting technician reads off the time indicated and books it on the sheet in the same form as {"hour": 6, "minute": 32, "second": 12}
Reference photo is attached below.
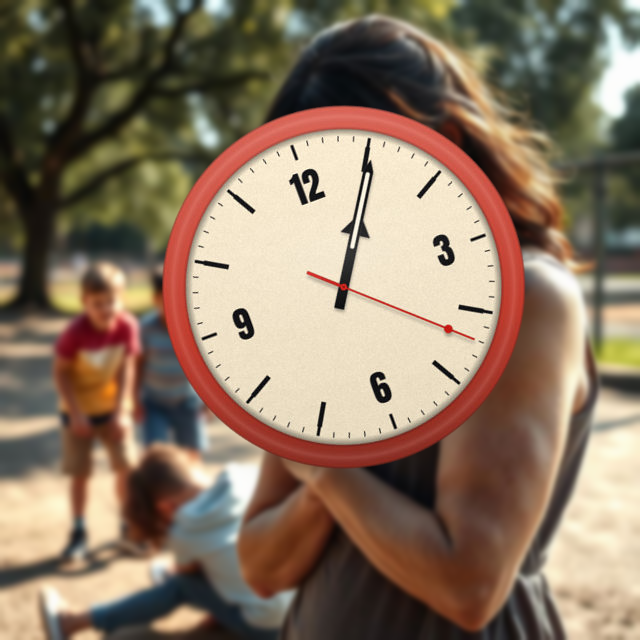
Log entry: {"hour": 1, "minute": 5, "second": 22}
